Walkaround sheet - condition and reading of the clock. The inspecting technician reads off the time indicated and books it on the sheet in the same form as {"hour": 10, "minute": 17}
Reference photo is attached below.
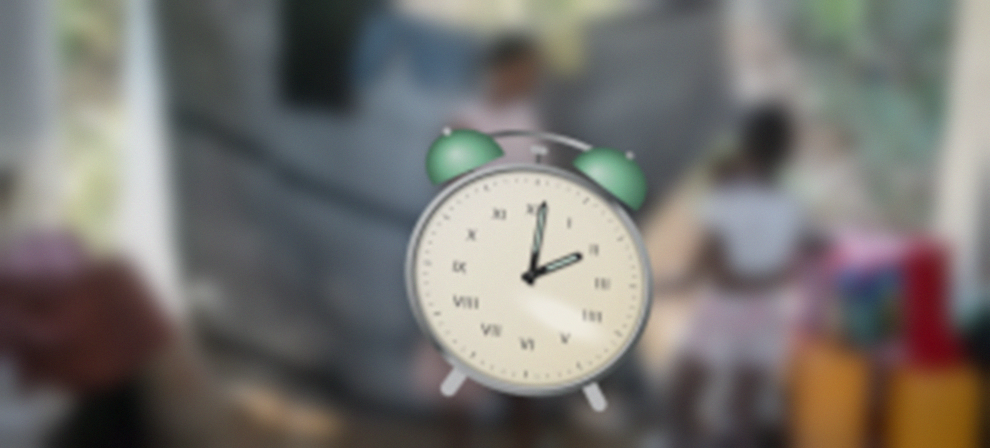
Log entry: {"hour": 2, "minute": 1}
